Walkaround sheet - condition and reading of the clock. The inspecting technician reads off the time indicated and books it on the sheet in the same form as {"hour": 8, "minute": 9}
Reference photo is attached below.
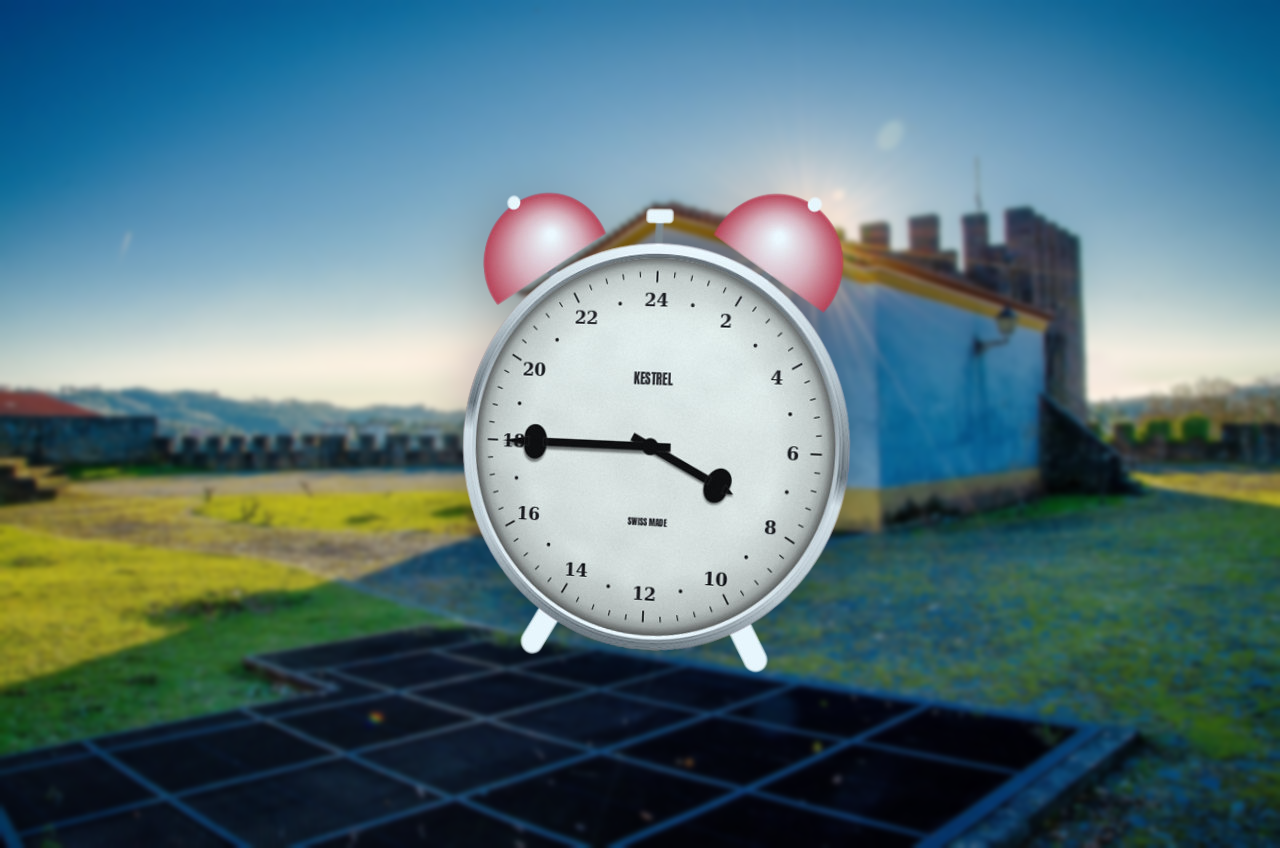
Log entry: {"hour": 7, "minute": 45}
